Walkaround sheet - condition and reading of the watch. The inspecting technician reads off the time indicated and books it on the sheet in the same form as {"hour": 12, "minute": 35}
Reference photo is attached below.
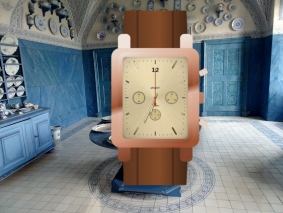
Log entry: {"hour": 6, "minute": 34}
